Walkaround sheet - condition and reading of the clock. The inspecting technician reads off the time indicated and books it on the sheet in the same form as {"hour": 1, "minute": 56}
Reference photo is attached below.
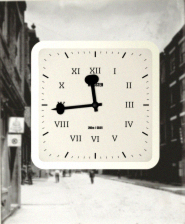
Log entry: {"hour": 11, "minute": 44}
